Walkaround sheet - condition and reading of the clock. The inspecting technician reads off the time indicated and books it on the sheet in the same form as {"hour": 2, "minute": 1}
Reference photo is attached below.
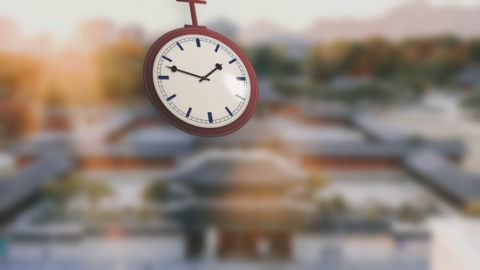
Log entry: {"hour": 1, "minute": 48}
